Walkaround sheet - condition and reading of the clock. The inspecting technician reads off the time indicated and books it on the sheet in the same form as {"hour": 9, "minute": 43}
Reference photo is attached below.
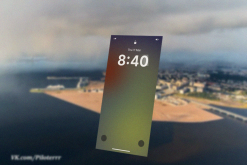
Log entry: {"hour": 8, "minute": 40}
